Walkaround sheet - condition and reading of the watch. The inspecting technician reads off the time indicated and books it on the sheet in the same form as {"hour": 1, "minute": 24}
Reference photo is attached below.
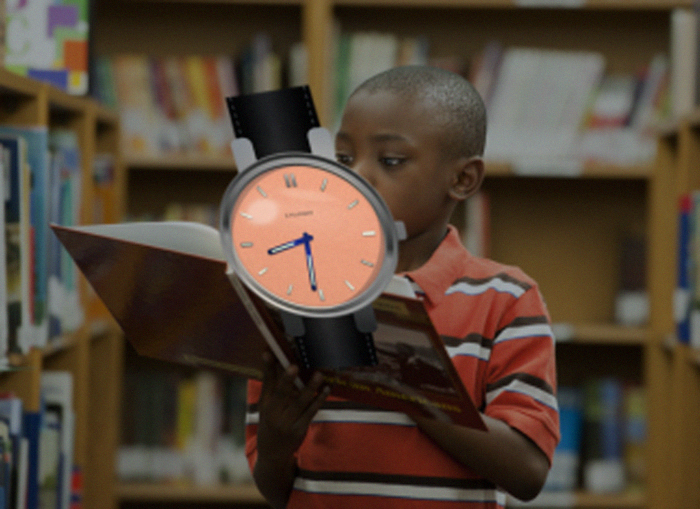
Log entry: {"hour": 8, "minute": 31}
